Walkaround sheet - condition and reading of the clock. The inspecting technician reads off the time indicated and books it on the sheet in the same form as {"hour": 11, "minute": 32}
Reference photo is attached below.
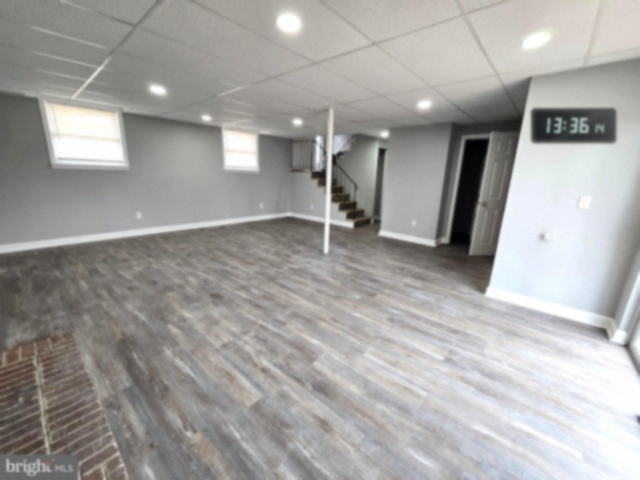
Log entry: {"hour": 13, "minute": 36}
